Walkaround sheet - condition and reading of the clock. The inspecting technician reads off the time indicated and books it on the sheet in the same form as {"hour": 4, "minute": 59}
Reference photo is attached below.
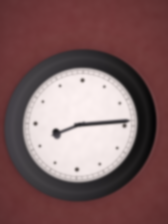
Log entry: {"hour": 8, "minute": 14}
